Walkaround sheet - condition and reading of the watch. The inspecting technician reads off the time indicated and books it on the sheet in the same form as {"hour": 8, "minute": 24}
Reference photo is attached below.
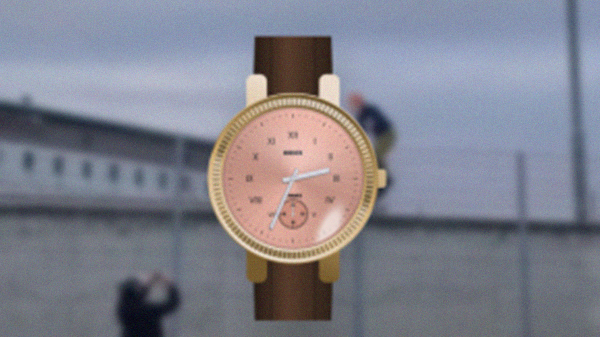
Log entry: {"hour": 2, "minute": 34}
